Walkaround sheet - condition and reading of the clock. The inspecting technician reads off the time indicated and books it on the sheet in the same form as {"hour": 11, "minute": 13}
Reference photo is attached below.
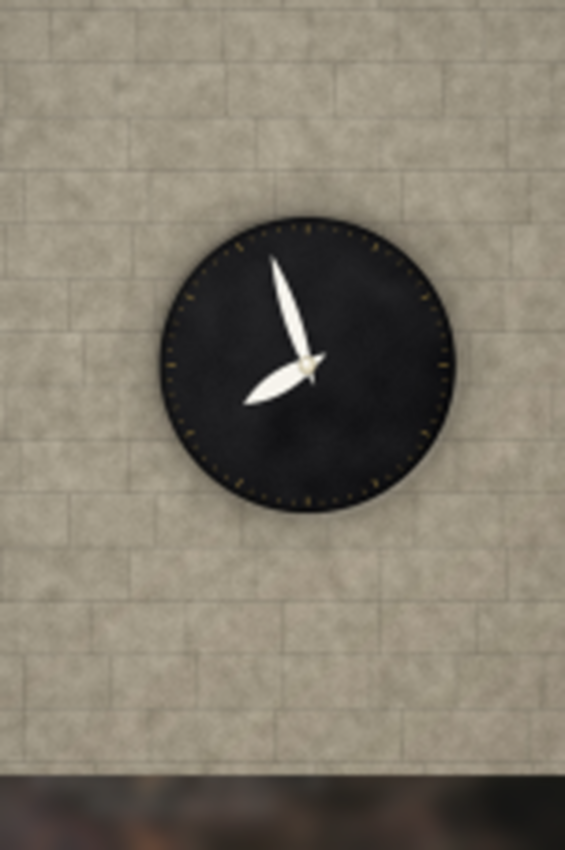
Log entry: {"hour": 7, "minute": 57}
